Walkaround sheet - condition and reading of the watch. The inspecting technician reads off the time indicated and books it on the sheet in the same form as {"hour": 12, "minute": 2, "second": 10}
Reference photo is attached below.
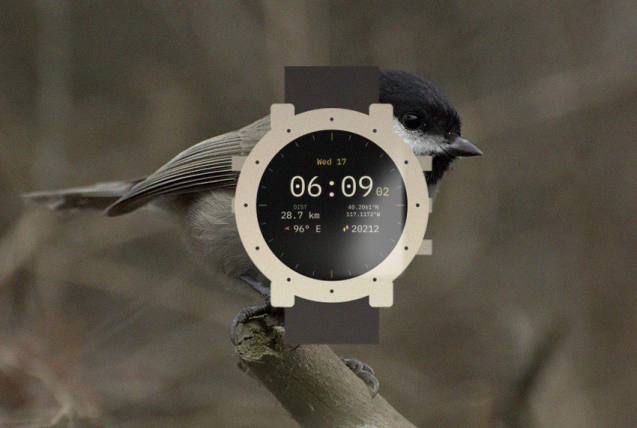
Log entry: {"hour": 6, "minute": 9, "second": 2}
